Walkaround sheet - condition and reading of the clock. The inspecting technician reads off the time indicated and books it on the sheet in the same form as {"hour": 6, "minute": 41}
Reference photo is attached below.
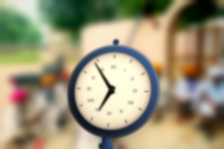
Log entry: {"hour": 6, "minute": 54}
